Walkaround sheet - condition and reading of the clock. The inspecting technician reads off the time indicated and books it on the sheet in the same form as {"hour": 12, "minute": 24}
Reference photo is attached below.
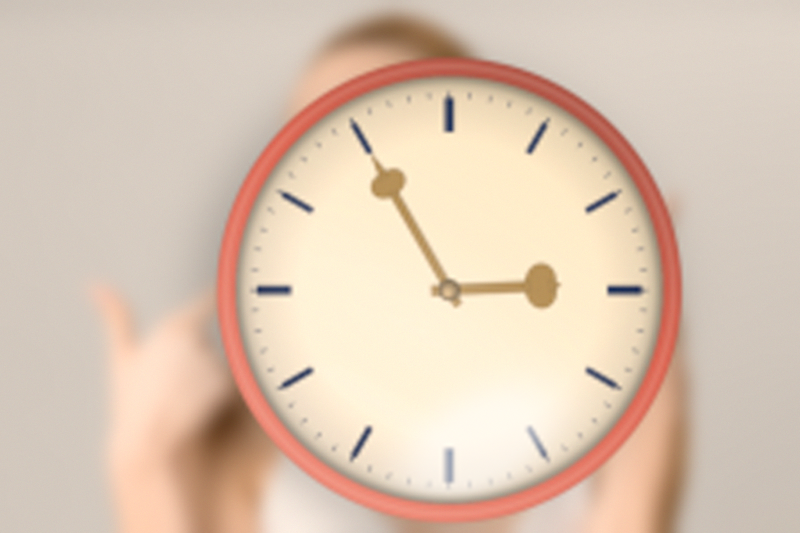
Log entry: {"hour": 2, "minute": 55}
